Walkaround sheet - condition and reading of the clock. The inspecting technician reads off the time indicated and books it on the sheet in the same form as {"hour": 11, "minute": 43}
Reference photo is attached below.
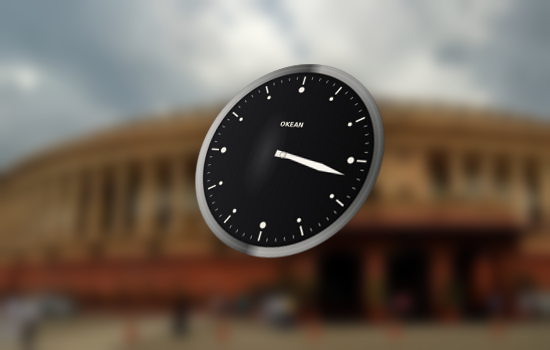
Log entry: {"hour": 3, "minute": 17}
